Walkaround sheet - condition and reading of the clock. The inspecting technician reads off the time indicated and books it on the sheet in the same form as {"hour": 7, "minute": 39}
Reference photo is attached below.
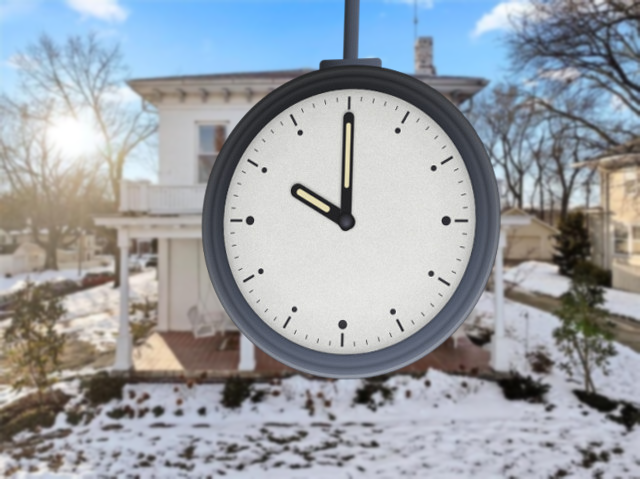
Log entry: {"hour": 10, "minute": 0}
